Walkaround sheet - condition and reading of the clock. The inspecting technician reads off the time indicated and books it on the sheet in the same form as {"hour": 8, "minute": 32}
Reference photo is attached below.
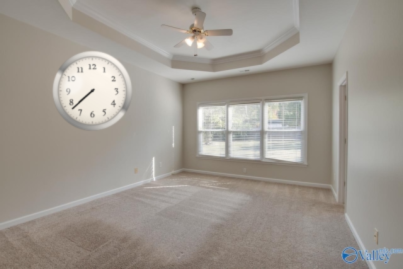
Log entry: {"hour": 7, "minute": 38}
